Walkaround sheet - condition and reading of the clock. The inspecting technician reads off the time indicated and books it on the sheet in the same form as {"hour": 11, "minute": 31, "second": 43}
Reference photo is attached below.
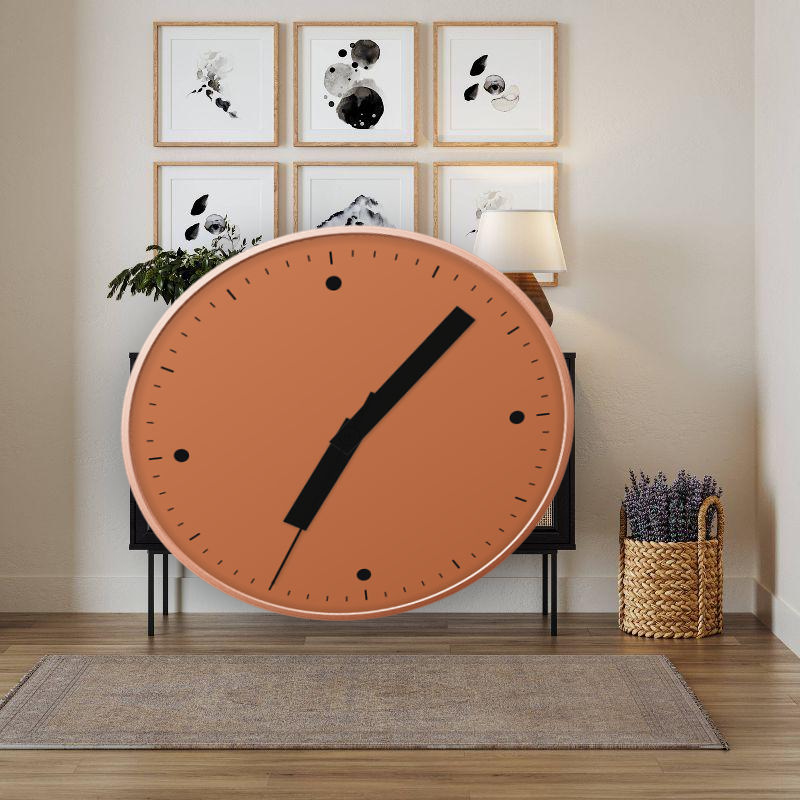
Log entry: {"hour": 7, "minute": 7, "second": 35}
